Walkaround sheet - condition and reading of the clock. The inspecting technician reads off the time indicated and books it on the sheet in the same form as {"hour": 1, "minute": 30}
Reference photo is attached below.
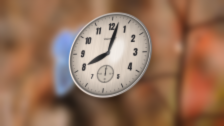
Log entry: {"hour": 8, "minute": 2}
